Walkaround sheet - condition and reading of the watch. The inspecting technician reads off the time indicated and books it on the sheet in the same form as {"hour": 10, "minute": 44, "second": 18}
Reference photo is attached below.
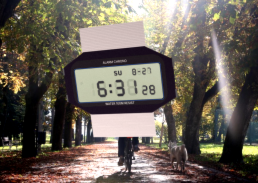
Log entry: {"hour": 6, "minute": 31, "second": 28}
